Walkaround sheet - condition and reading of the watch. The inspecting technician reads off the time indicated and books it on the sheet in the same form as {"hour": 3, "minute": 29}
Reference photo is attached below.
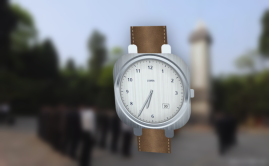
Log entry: {"hour": 6, "minute": 35}
